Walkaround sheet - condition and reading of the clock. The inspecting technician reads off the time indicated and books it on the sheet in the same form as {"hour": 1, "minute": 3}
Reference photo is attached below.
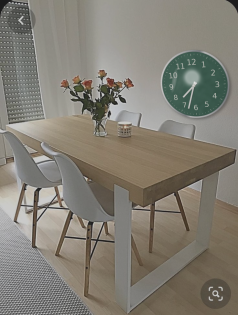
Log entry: {"hour": 7, "minute": 33}
